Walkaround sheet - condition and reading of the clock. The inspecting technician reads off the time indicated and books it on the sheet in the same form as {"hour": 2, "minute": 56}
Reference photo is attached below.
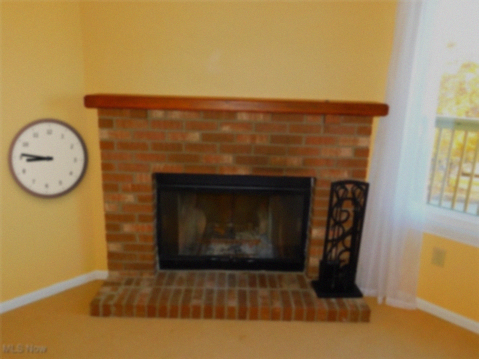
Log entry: {"hour": 8, "minute": 46}
